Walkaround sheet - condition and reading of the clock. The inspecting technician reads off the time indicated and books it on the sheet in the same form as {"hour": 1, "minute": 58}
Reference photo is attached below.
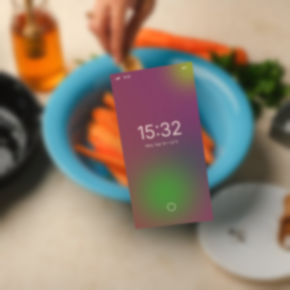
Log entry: {"hour": 15, "minute": 32}
